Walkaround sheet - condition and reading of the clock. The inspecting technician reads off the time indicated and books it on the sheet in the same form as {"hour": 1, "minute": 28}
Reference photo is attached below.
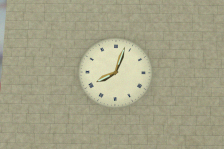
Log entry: {"hour": 8, "minute": 3}
